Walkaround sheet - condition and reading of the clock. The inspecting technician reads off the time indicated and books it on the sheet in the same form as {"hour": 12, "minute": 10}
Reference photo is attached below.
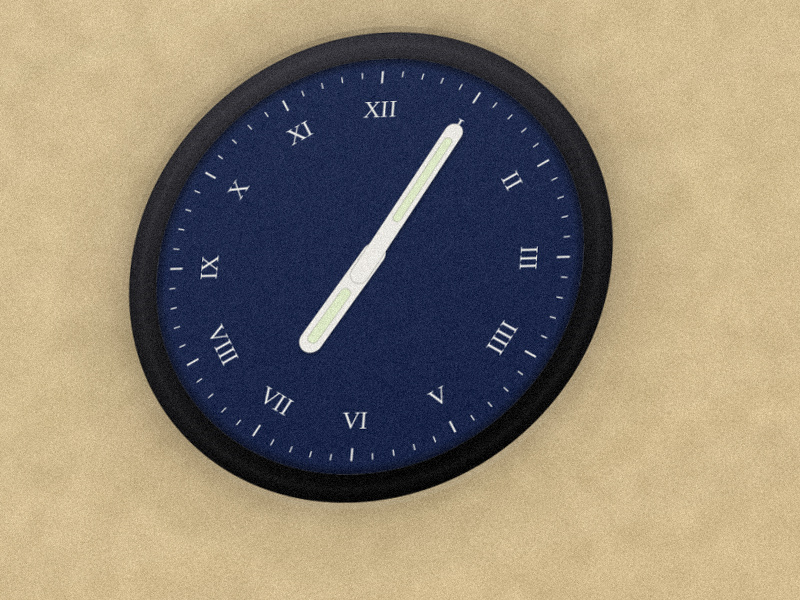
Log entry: {"hour": 7, "minute": 5}
